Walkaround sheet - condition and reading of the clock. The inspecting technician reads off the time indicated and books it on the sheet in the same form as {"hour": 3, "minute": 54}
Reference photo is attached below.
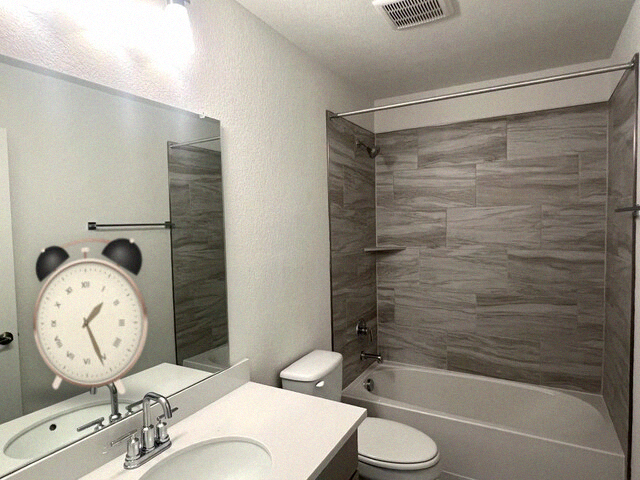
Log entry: {"hour": 1, "minute": 26}
